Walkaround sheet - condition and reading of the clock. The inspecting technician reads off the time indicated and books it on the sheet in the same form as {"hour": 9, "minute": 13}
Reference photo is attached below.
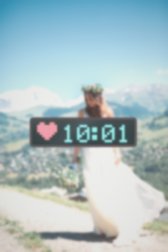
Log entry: {"hour": 10, "minute": 1}
